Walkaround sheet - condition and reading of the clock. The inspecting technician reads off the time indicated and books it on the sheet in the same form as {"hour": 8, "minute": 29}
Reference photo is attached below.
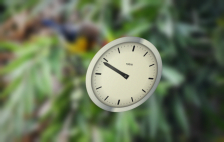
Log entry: {"hour": 9, "minute": 49}
